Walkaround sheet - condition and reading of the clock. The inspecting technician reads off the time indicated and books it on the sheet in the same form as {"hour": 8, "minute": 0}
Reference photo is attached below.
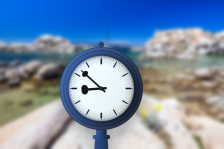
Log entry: {"hour": 8, "minute": 52}
